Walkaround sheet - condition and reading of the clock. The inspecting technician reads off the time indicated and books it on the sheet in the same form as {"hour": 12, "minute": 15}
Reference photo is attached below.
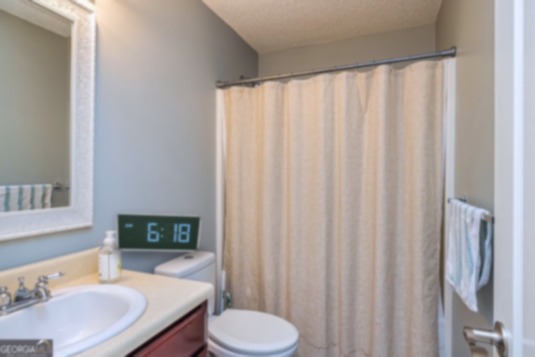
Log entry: {"hour": 6, "minute": 18}
